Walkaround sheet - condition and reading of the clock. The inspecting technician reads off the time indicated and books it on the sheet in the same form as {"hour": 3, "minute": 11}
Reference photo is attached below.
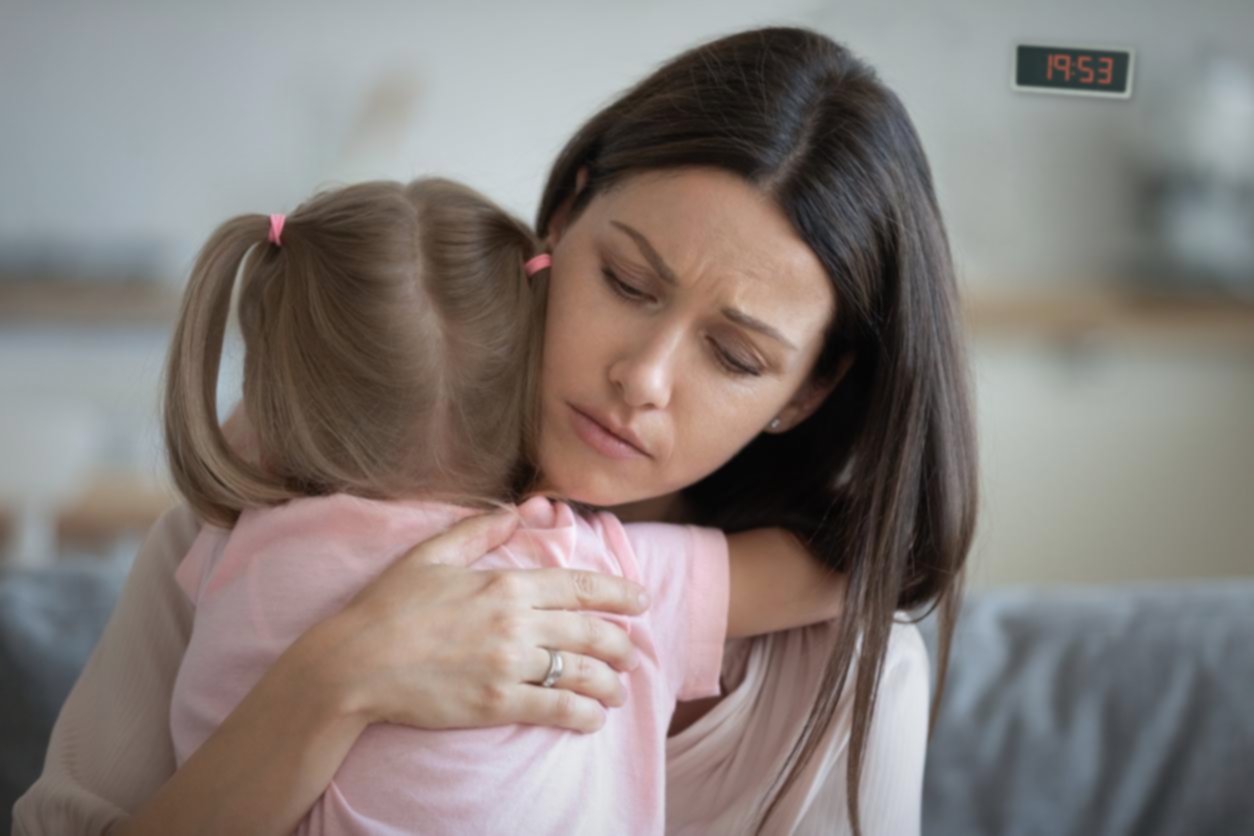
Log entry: {"hour": 19, "minute": 53}
